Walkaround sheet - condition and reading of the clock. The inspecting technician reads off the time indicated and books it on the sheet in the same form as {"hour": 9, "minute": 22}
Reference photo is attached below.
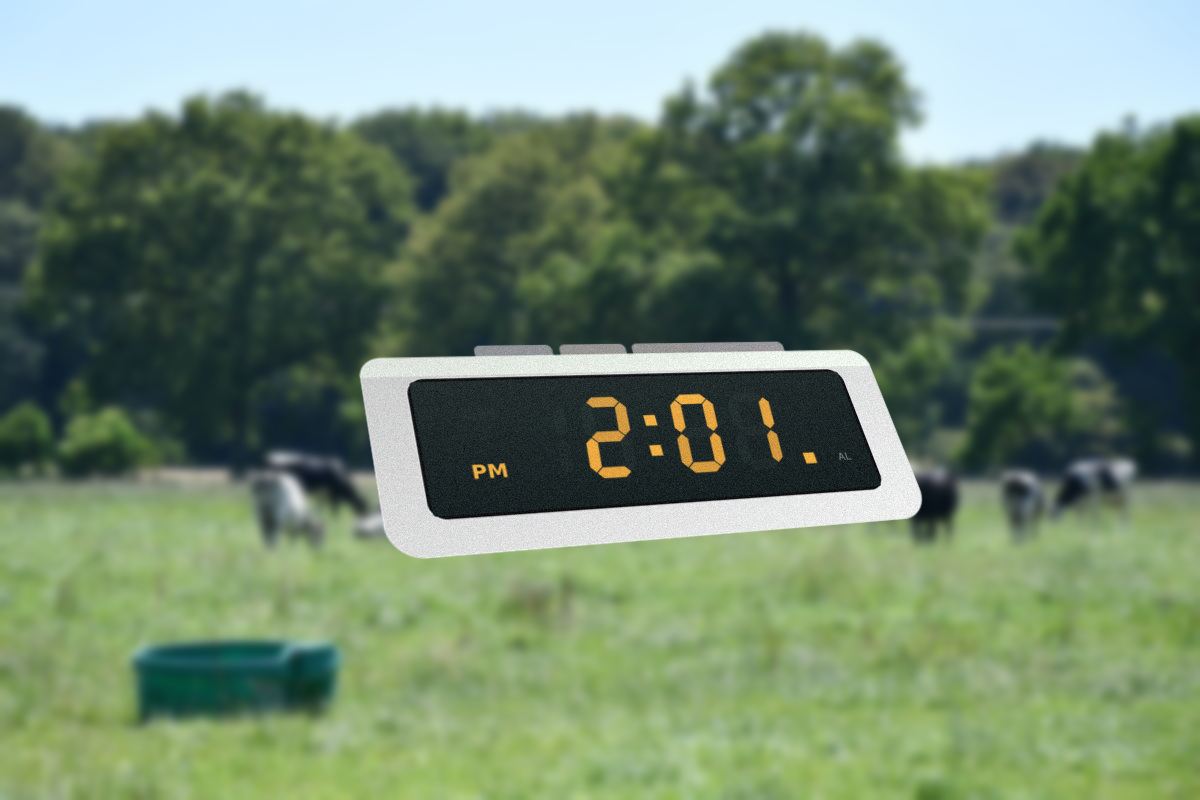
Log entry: {"hour": 2, "minute": 1}
